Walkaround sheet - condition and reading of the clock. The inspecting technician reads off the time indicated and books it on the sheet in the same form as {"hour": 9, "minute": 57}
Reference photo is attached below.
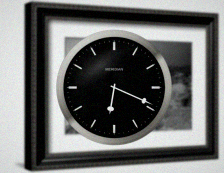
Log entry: {"hour": 6, "minute": 19}
